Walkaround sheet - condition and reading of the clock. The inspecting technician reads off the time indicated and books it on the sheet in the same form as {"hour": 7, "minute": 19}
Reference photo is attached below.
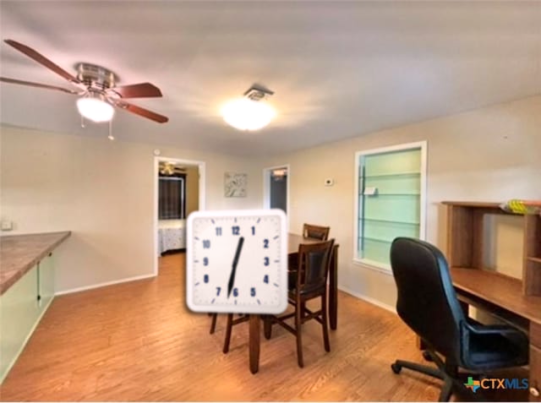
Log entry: {"hour": 12, "minute": 32}
